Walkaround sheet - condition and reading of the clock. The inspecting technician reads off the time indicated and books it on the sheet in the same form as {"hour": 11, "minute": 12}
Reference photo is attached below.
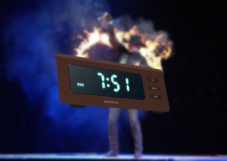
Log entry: {"hour": 7, "minute": 51}
